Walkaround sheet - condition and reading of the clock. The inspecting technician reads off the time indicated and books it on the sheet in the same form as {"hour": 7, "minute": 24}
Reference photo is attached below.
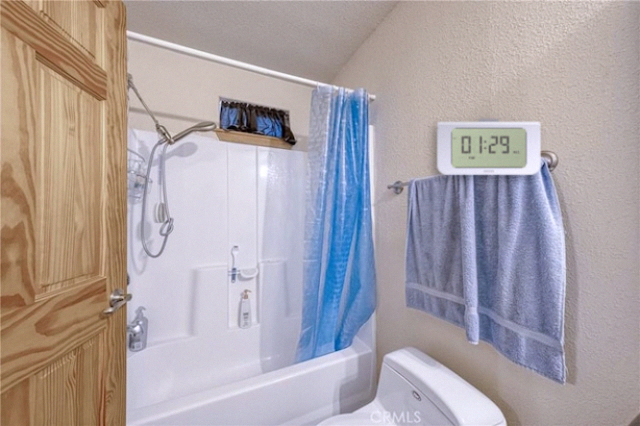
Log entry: {"hour": 1, "minute": 29}
